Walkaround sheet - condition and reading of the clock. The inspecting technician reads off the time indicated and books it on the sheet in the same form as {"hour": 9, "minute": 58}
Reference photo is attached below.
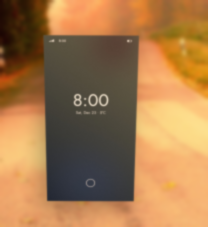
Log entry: {"hour": 8, "minute": 0}
